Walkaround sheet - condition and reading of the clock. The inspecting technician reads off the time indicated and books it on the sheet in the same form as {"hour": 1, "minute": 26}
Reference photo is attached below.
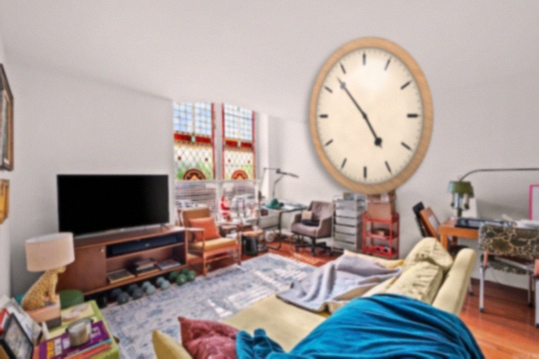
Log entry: {"hour": 4, "minute": 53}
